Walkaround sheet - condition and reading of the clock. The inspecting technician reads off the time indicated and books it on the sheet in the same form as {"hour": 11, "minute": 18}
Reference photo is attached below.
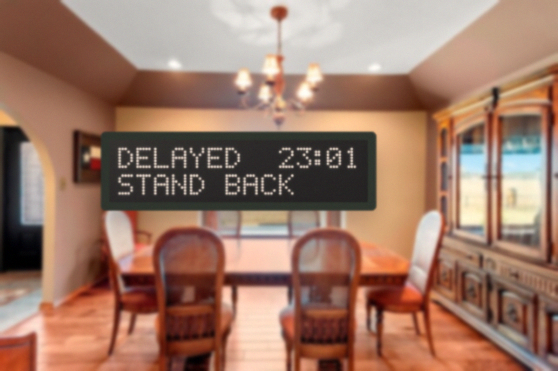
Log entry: {"hour": 23, "minute": 1}
